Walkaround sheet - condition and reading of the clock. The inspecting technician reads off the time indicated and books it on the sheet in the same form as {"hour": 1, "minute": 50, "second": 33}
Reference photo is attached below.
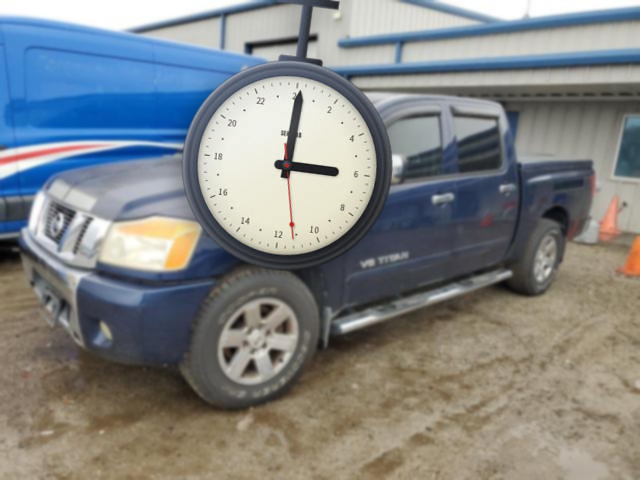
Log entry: {"hour": 6, "minute": 0, "second": 28}
